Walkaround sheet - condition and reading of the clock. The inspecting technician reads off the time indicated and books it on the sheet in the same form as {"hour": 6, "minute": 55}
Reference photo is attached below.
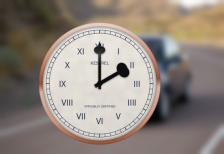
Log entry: {"hour": 2, "minute": 0}
